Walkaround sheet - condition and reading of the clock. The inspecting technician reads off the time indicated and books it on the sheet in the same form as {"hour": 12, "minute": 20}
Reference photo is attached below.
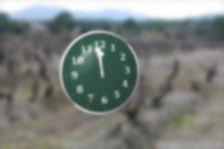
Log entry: {"hour": 11, "minute": 59}
